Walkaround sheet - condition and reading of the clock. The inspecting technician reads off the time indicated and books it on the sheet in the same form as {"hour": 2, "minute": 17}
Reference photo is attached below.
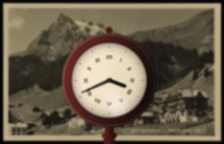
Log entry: {"hour": 3, "minute": 41}
